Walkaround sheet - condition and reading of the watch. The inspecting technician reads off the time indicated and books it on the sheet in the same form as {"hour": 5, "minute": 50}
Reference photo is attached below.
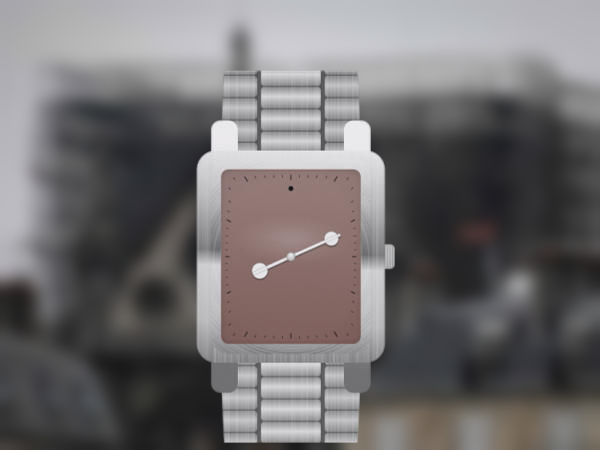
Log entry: {"hour": 8, "minute": 11}
